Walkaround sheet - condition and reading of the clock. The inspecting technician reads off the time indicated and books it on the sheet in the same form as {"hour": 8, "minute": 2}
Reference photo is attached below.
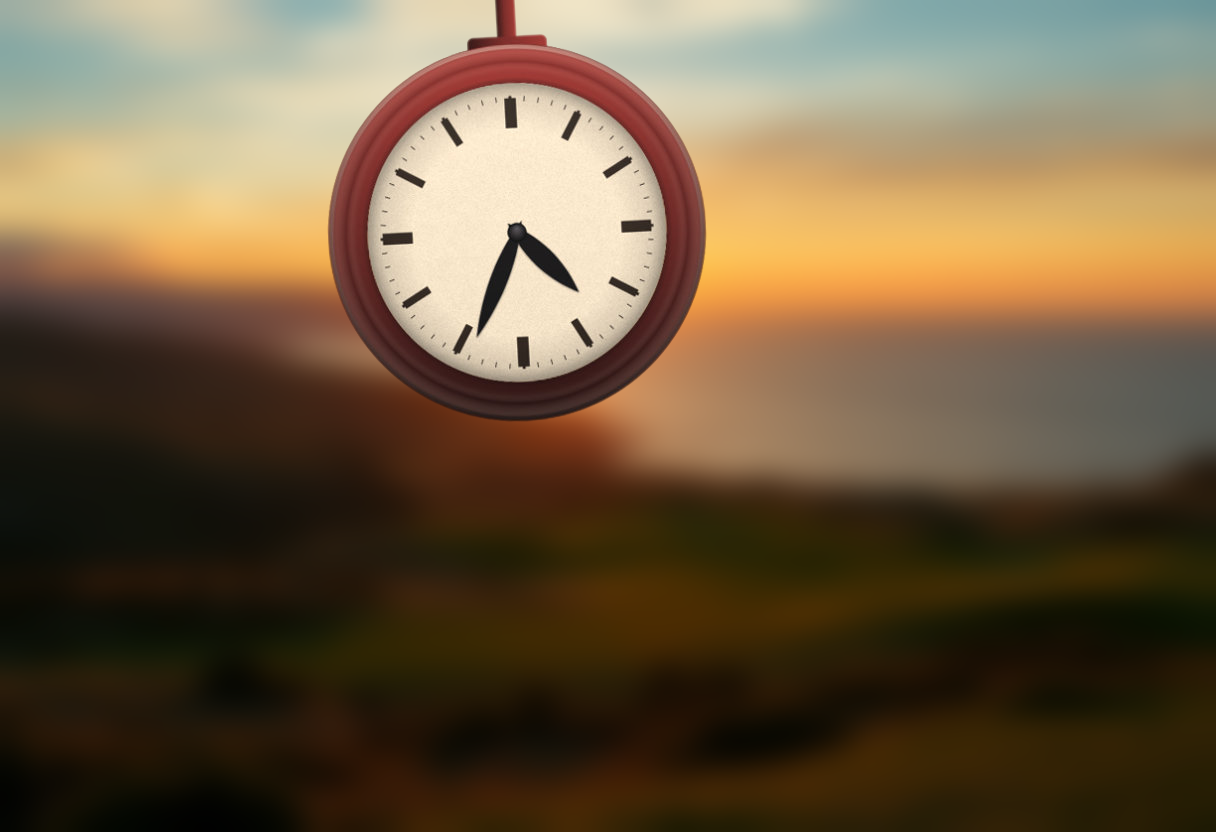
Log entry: {"hour": 4, "minute": 34}
